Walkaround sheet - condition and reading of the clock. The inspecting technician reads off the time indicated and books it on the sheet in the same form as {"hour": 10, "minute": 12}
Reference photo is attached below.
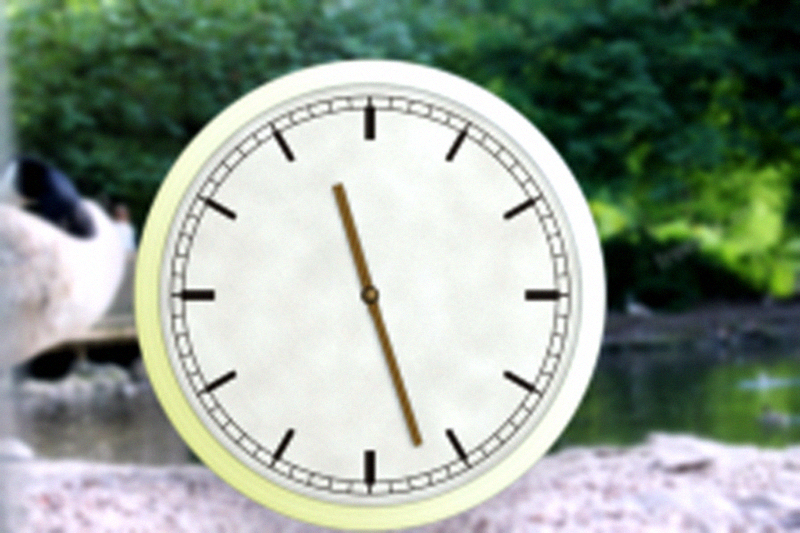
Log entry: {"hour": 11, "minute": 27}
